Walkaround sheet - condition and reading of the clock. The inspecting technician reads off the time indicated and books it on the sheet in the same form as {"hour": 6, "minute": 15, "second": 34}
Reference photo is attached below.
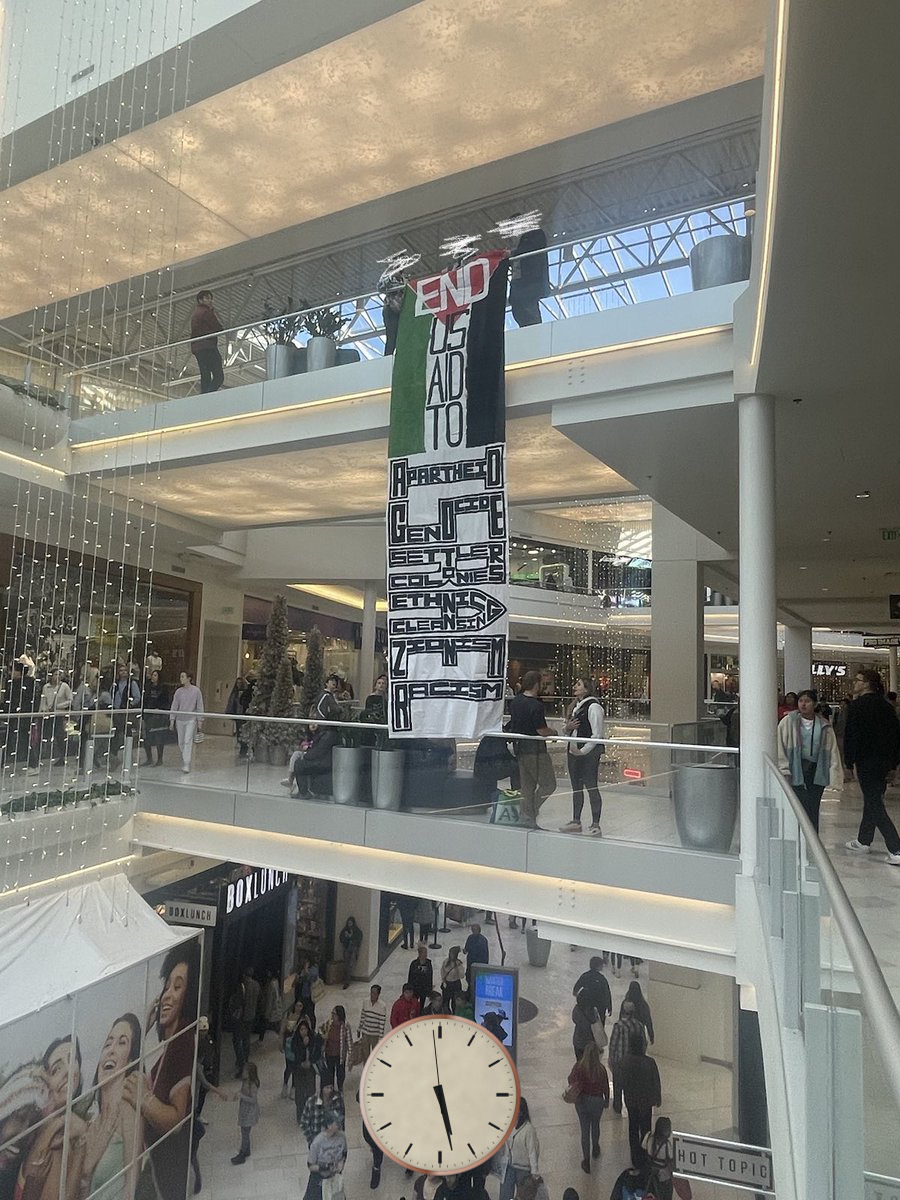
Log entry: {"hour": 5, "minute": 27, "second": 59}
